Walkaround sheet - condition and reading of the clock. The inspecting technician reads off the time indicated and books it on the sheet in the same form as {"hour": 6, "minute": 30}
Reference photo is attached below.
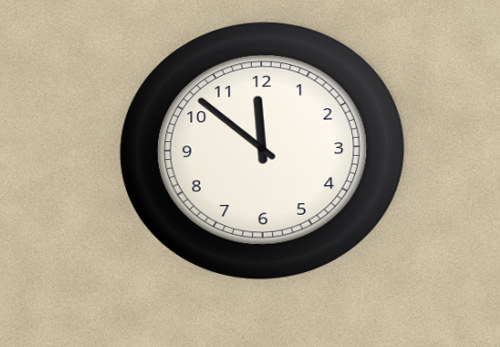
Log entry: {"hour": 11, "minute": 52}
